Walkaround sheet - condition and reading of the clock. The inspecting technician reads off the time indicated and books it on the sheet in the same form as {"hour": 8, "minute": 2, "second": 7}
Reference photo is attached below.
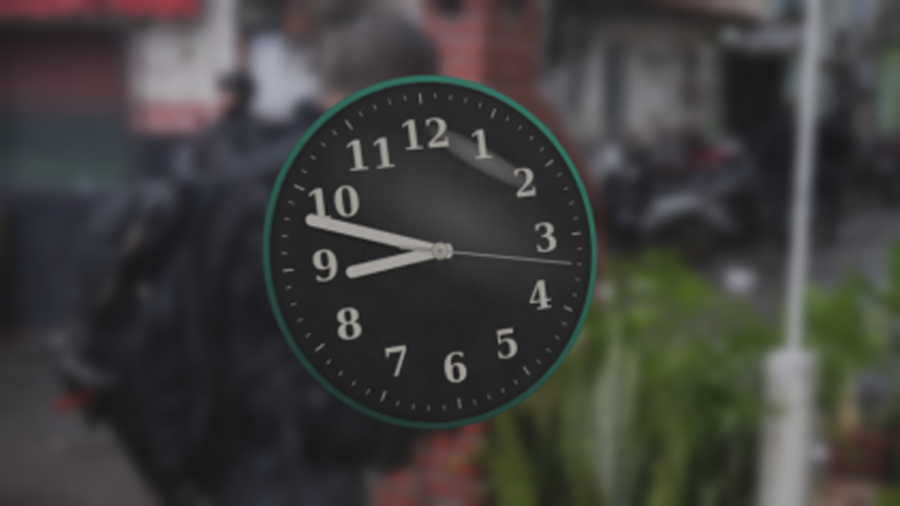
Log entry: {"hour": 8, "minute": 48, "second": 17}
